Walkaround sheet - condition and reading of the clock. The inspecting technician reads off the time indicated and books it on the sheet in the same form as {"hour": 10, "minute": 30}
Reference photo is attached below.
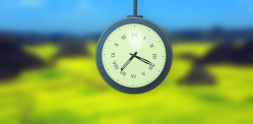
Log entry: {"hour": 7, "minute": 19}
